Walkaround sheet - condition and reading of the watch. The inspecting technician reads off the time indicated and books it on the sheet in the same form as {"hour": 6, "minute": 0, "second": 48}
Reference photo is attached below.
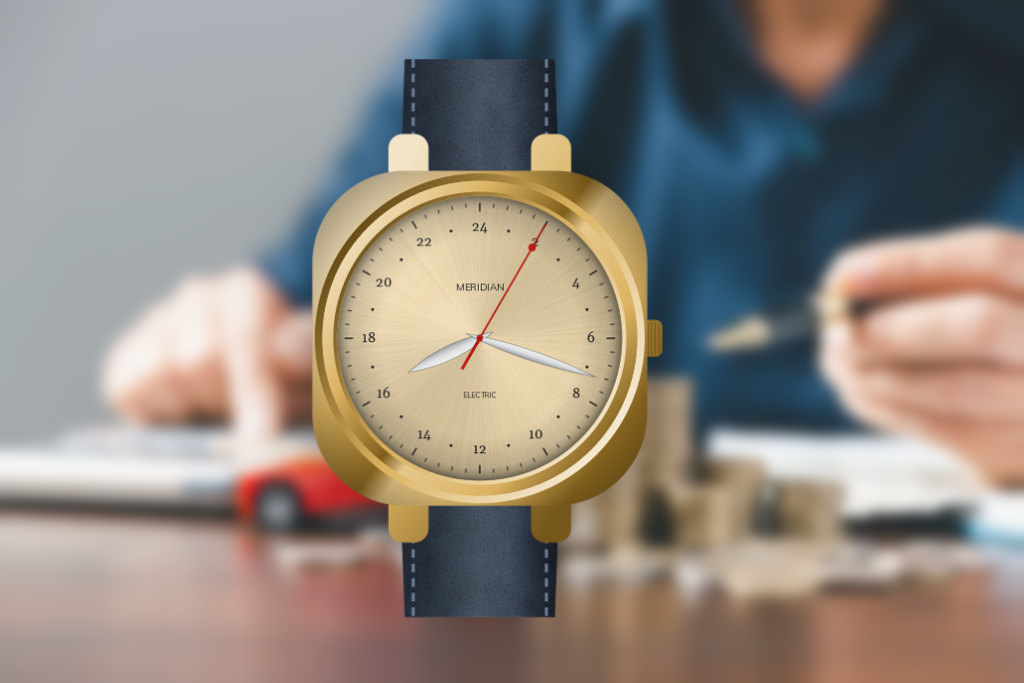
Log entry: {"hour": 16, "minute": 18, "second": 5}
